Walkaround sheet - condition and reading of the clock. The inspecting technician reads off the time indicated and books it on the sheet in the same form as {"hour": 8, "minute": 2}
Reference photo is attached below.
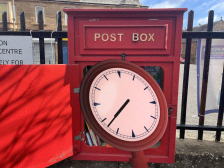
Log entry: {"hour": 7, "minute": 38}
